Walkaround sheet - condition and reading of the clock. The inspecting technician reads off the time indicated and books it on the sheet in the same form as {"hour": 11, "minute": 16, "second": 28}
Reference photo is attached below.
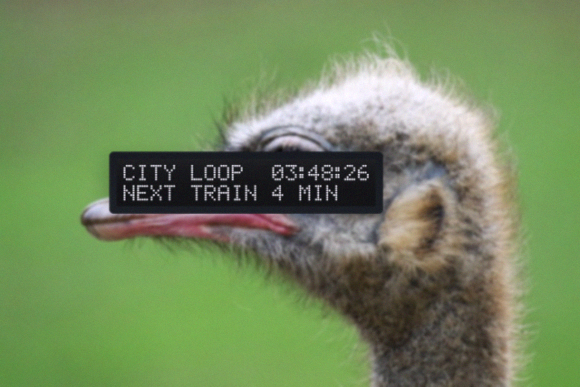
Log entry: {"hour": 3, "minute": 48, "second": 26}
